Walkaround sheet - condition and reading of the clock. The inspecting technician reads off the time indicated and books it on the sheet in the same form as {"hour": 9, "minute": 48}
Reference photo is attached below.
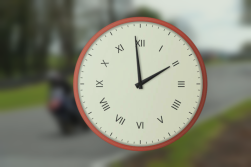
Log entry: {"hour": 1, "minute": 59}
